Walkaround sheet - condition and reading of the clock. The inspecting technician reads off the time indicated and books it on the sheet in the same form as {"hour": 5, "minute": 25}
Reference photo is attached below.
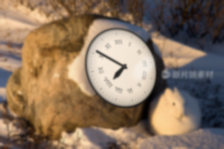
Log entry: {"hour": 7, "minute": 51}
